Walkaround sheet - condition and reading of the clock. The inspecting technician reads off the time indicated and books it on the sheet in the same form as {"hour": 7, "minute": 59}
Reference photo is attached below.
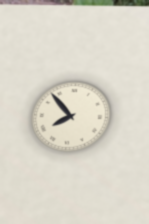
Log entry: {"hour": 7, "minute": 53}
